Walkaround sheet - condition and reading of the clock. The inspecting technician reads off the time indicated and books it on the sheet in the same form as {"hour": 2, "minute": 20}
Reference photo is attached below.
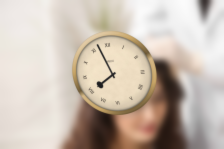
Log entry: {"hour": 7, "minute": 57}
